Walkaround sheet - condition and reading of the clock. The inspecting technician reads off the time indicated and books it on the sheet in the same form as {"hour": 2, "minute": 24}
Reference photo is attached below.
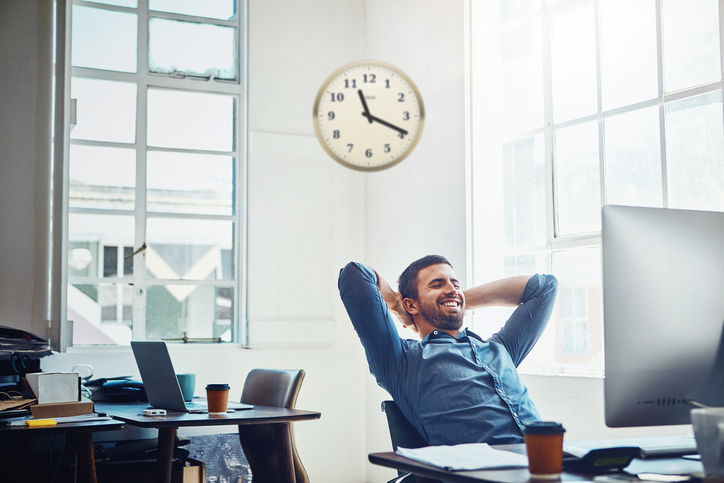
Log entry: {"hour": 11, "minute": 19}
